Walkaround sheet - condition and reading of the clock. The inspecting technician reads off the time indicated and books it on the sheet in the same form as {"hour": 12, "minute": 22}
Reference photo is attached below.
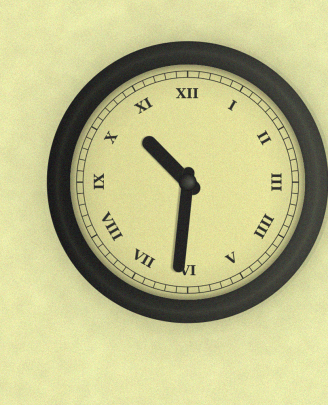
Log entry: {"hour": 10, "minute": 31}
